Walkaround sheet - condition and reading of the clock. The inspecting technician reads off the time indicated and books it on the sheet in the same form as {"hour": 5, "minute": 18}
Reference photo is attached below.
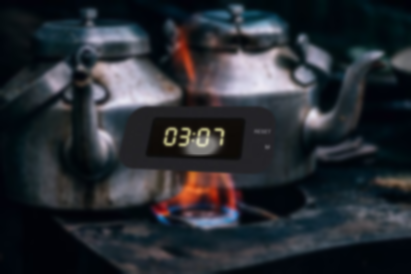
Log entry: {"hour": 3, "minute": 7}
